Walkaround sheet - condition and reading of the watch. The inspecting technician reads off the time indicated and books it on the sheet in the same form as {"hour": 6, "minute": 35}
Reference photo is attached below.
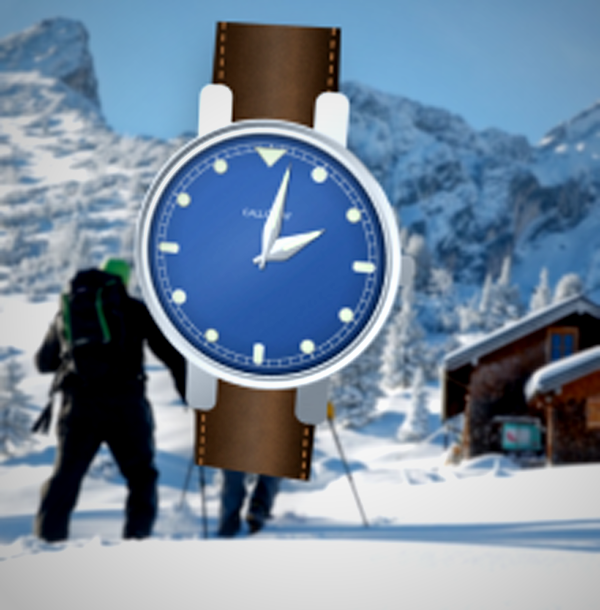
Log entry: {"hour": 2, "minute": 2}
